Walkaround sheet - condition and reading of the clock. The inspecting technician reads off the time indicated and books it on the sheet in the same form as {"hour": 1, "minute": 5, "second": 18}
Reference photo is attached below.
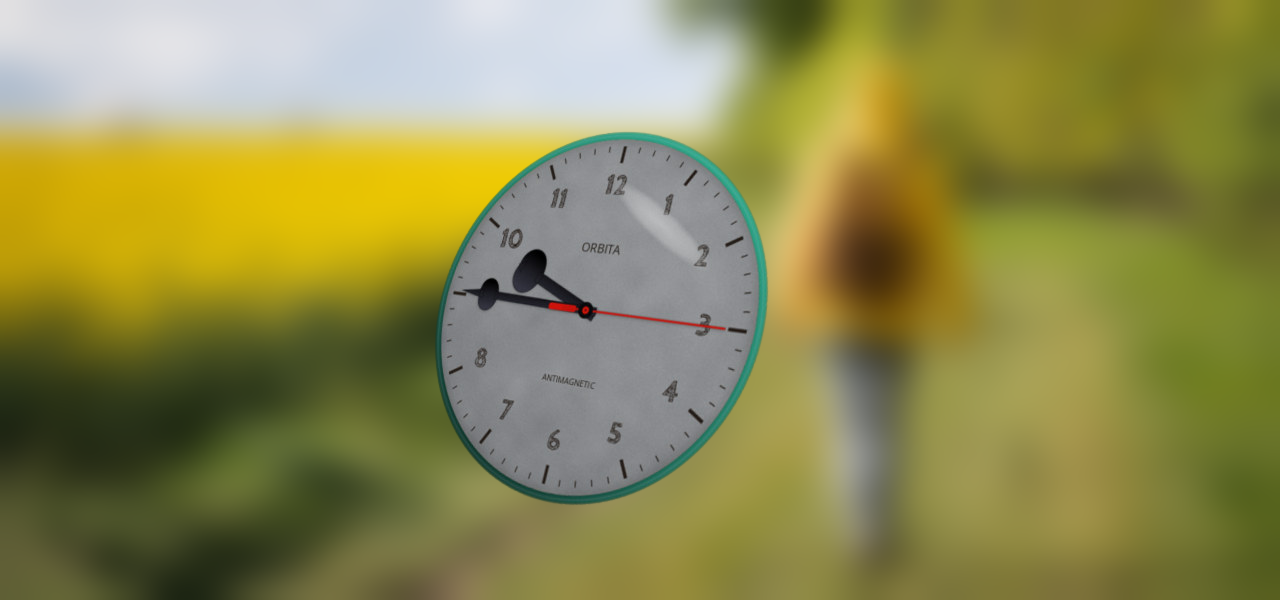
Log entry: {"hour": 9, "minute": 45, "second": 15}
